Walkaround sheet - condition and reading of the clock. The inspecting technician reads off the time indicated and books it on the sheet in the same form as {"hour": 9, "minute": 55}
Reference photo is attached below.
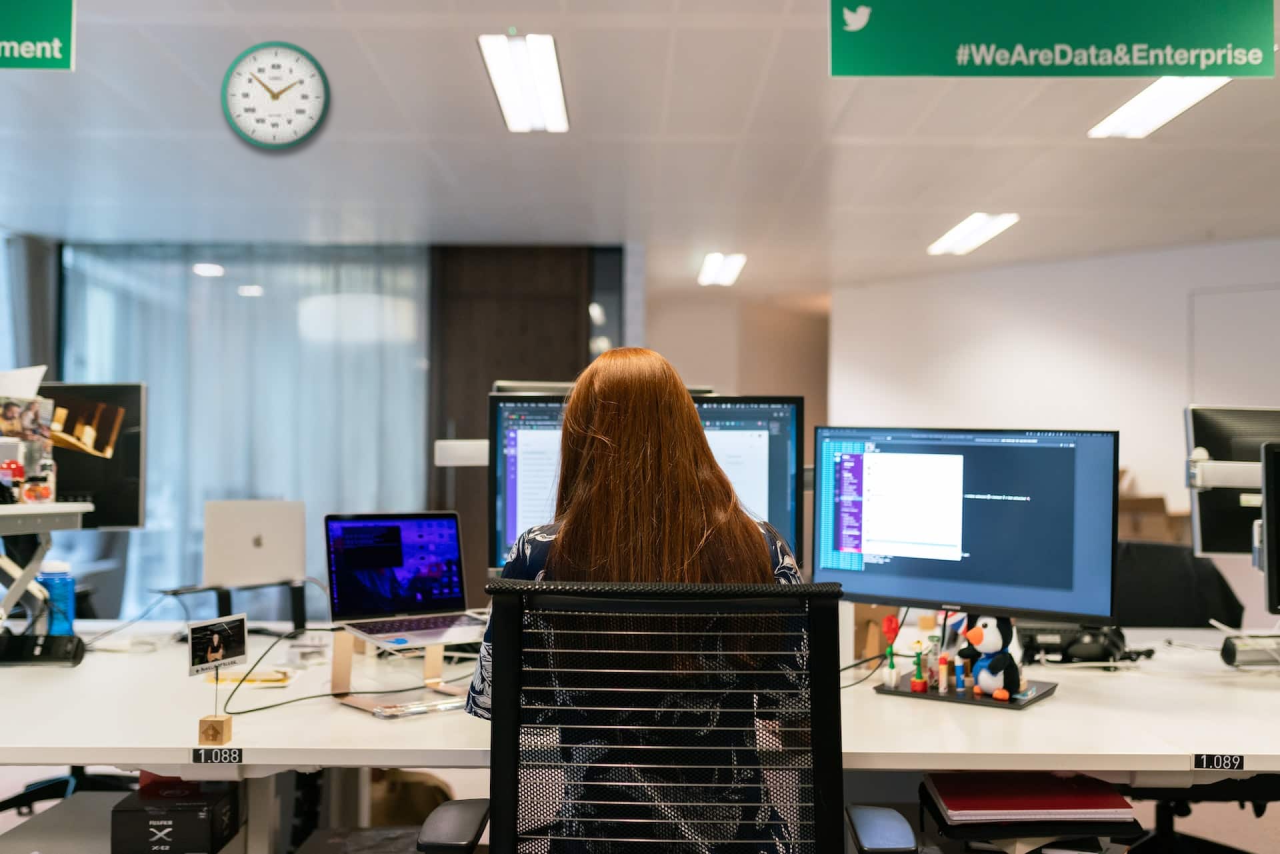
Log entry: {"hour": 1, "minute": 52}
